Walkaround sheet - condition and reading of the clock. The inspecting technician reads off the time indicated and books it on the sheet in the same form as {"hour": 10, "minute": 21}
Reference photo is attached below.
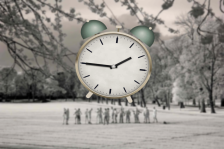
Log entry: {"hour": 1, "minute": 45}
